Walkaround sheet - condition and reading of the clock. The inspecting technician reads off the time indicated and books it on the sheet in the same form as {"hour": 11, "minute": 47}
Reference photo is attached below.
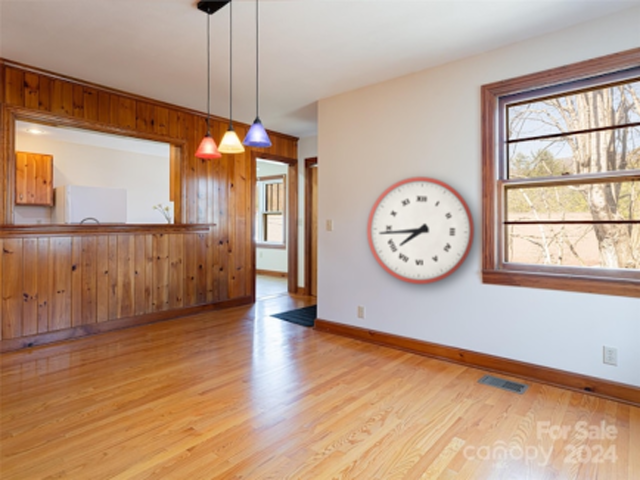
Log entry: {"hour": 7, "minute": 44}
